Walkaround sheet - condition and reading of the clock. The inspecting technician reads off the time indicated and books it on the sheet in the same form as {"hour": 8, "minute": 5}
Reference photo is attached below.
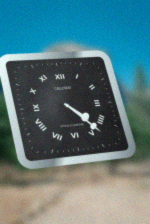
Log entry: {"hour": 4, "minute": 23}
